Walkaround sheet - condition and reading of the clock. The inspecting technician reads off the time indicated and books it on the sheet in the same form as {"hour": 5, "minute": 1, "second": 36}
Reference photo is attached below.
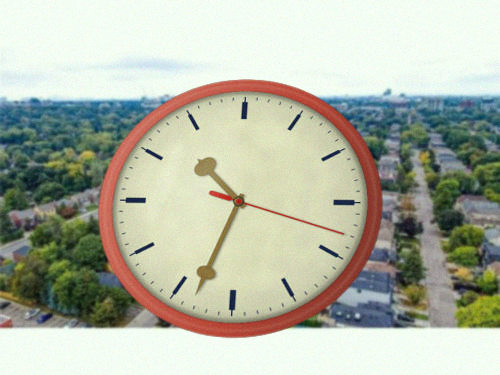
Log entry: {"hour": 10, "minute": 33, "second": 18}
